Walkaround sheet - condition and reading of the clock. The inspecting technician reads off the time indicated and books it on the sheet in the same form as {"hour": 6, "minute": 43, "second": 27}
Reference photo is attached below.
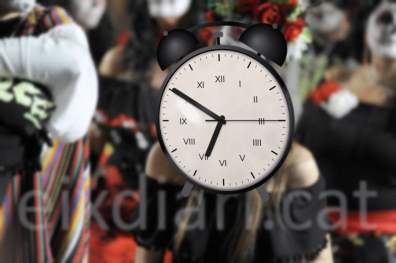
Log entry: {"hour": 6, "minute": 50, "second": 15}
